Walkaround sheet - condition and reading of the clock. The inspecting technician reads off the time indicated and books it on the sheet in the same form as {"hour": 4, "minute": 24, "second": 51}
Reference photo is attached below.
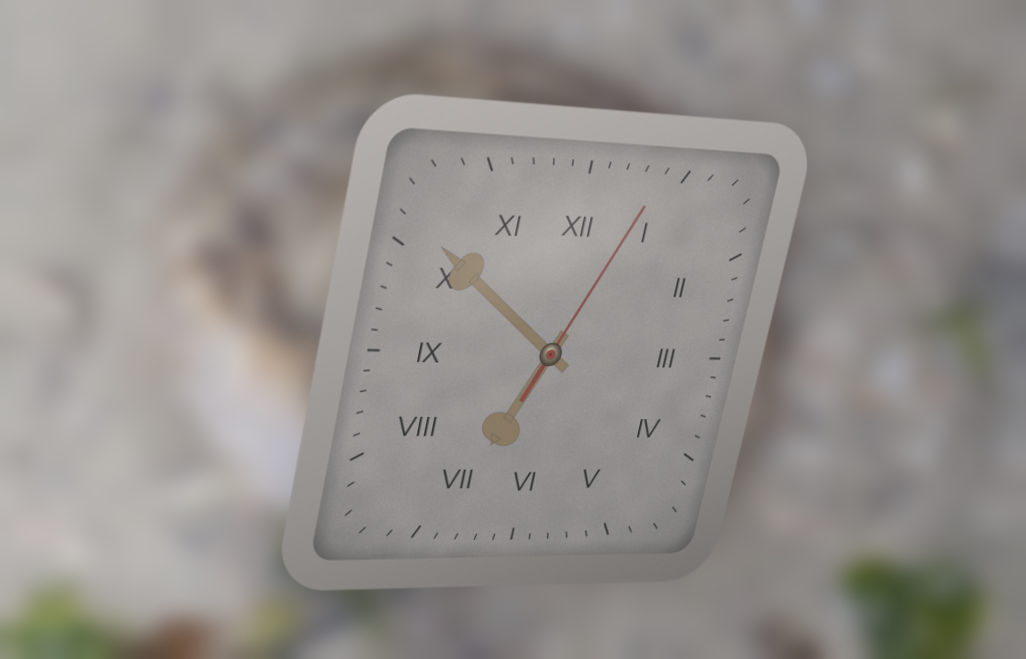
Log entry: {"hour": 6, "minute": 51, "second": 4}
